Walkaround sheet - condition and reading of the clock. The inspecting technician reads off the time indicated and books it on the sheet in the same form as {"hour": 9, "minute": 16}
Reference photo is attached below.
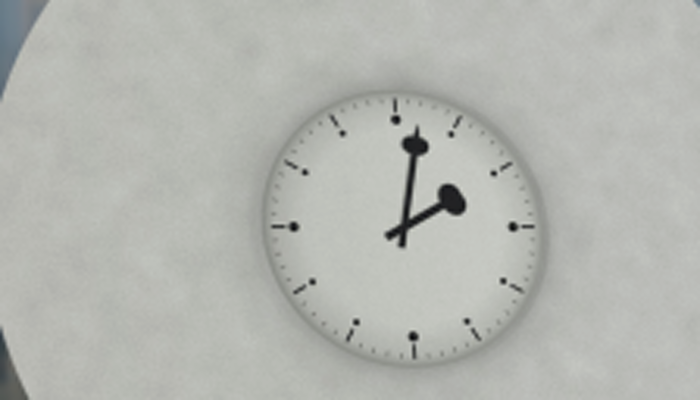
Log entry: {"hour": 2, "minute": 2}
